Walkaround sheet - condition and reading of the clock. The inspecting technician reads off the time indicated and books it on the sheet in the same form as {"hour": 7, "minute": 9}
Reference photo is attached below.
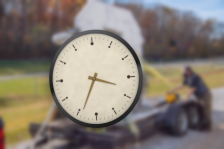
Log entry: {"hour": 3, "minute": 34}
